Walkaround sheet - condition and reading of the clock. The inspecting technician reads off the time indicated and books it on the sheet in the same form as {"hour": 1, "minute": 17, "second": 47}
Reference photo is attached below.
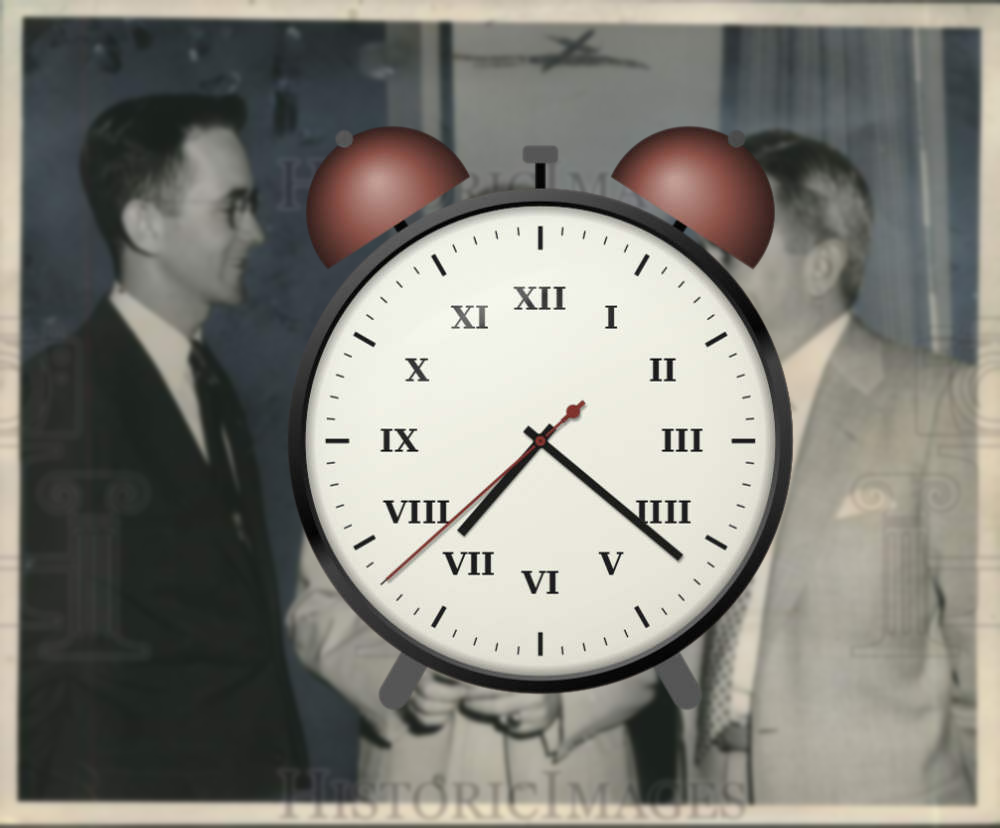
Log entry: {"hour": 7, "minute": 21, "second": 38}
